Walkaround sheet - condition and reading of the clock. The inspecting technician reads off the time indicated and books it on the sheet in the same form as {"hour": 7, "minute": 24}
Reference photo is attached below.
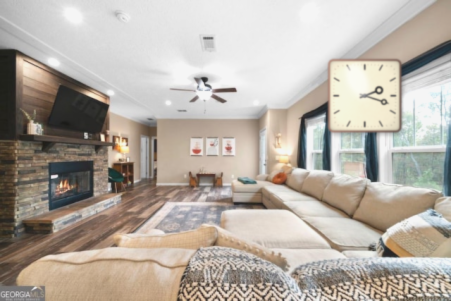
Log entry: {"hour": 2, "minute": 18}
